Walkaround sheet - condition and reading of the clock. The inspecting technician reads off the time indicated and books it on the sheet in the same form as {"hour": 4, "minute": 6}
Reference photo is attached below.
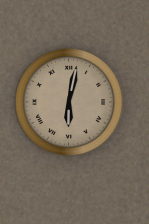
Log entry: {"hour": 6, "minute": 2}
